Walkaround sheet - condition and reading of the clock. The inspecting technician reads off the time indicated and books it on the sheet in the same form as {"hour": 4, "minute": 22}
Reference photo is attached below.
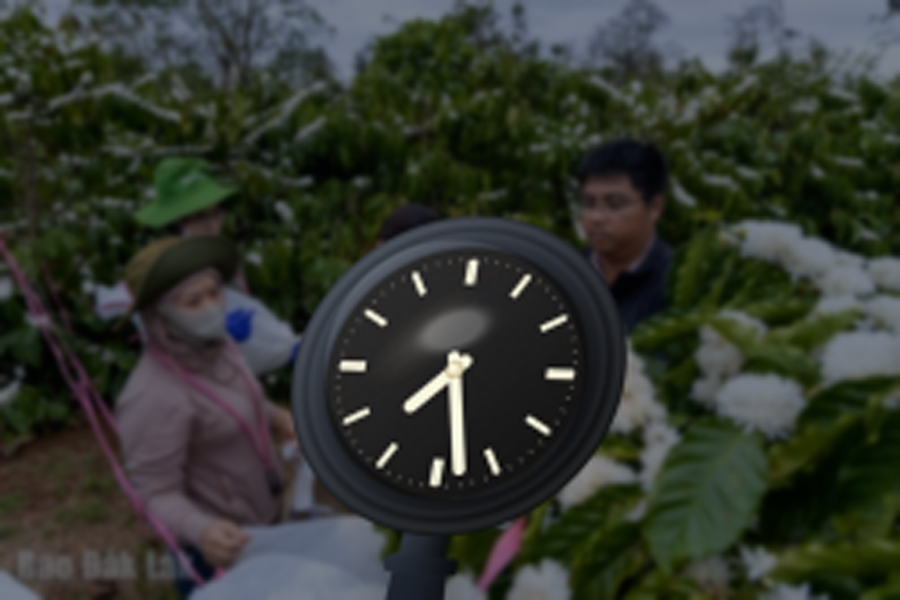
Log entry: {"hour": 7, "minute": 28}
